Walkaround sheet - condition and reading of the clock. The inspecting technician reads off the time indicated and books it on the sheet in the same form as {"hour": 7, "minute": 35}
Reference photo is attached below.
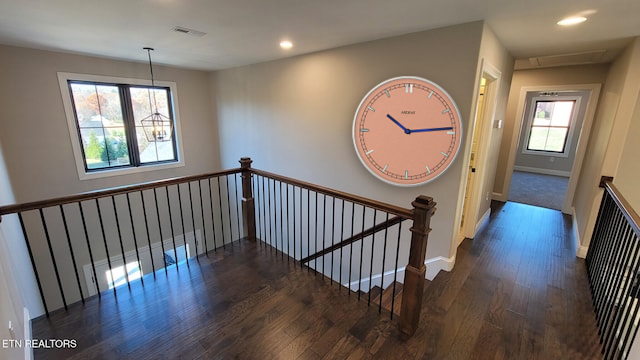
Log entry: {"hour": 10, "minute": 14}
